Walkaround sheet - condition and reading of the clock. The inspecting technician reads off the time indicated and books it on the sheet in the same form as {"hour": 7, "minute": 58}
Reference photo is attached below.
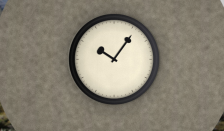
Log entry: {"hour": 10, "minute": 6}
